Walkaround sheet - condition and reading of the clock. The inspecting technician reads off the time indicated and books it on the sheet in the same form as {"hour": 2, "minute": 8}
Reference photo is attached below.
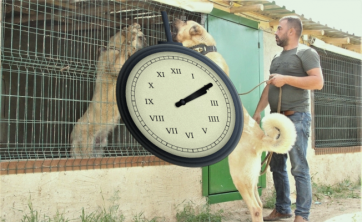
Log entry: {"hour": 2, "minute": 10}
